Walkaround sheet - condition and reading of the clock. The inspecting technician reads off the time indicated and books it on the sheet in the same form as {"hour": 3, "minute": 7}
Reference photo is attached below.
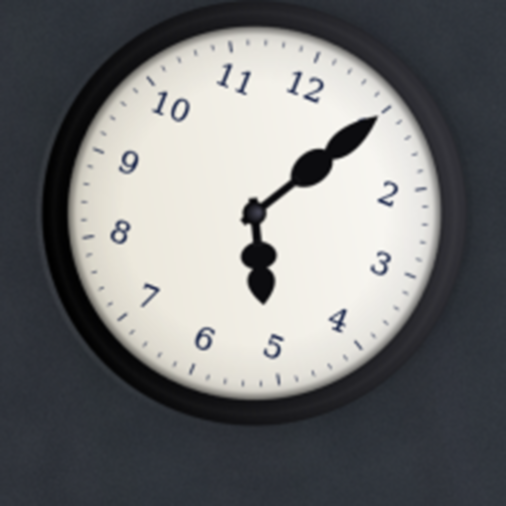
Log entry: {"hour": 5, "minute": 5}
